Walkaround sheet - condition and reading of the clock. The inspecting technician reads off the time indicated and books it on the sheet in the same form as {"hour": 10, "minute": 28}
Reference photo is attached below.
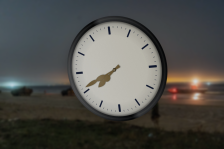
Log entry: {"hour": 7, "minute": 41}
